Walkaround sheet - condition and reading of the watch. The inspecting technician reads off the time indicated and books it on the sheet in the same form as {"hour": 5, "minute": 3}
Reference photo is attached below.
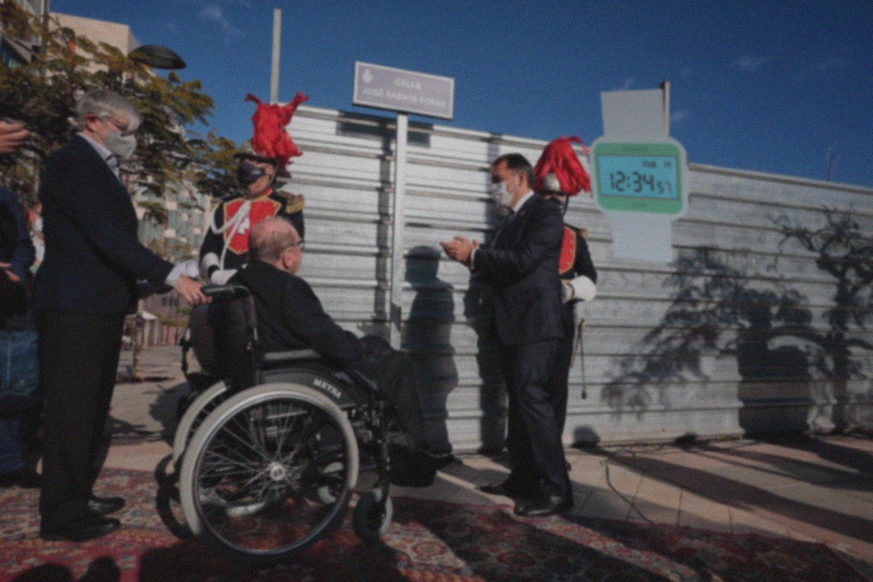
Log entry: {"hour": 12, "minute": 34}
